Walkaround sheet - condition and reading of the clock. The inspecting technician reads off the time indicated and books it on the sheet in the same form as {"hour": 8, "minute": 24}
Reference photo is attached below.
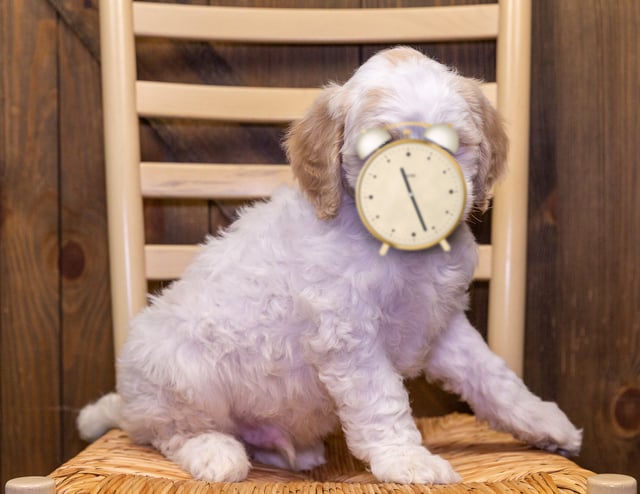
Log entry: {"hour": 11, "minute": 27}
